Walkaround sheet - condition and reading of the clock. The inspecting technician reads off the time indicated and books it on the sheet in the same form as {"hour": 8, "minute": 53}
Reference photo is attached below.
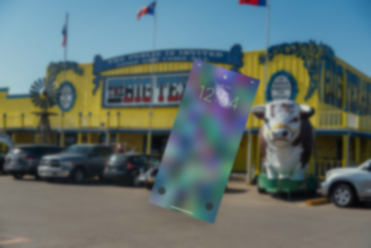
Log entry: {"hour": 12, "minute": 54}
